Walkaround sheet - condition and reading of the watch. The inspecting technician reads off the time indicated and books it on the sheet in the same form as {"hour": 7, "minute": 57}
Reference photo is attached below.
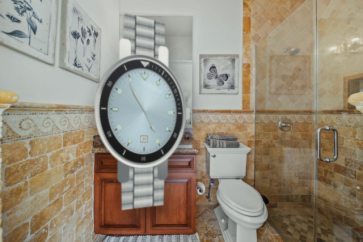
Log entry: {"hour": 4, "minute": 54}
